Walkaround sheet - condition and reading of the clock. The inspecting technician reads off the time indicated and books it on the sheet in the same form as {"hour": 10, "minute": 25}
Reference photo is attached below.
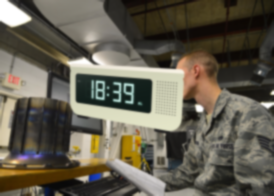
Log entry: {"hour": 18, "minute": 39}
